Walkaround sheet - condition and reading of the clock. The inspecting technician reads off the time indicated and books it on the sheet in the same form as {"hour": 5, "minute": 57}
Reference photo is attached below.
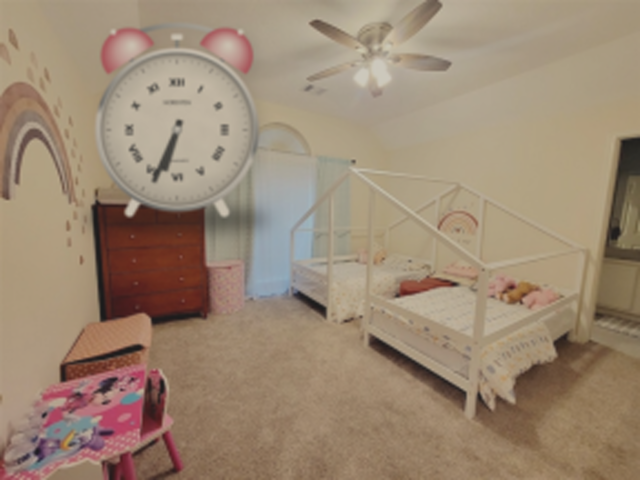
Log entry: {"hour": 6, "minute": 34}
